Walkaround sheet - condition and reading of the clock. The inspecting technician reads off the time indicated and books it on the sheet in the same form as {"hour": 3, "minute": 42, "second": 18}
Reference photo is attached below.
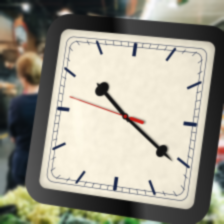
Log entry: {"hour": 10, "minute": 20, "second": 47}
